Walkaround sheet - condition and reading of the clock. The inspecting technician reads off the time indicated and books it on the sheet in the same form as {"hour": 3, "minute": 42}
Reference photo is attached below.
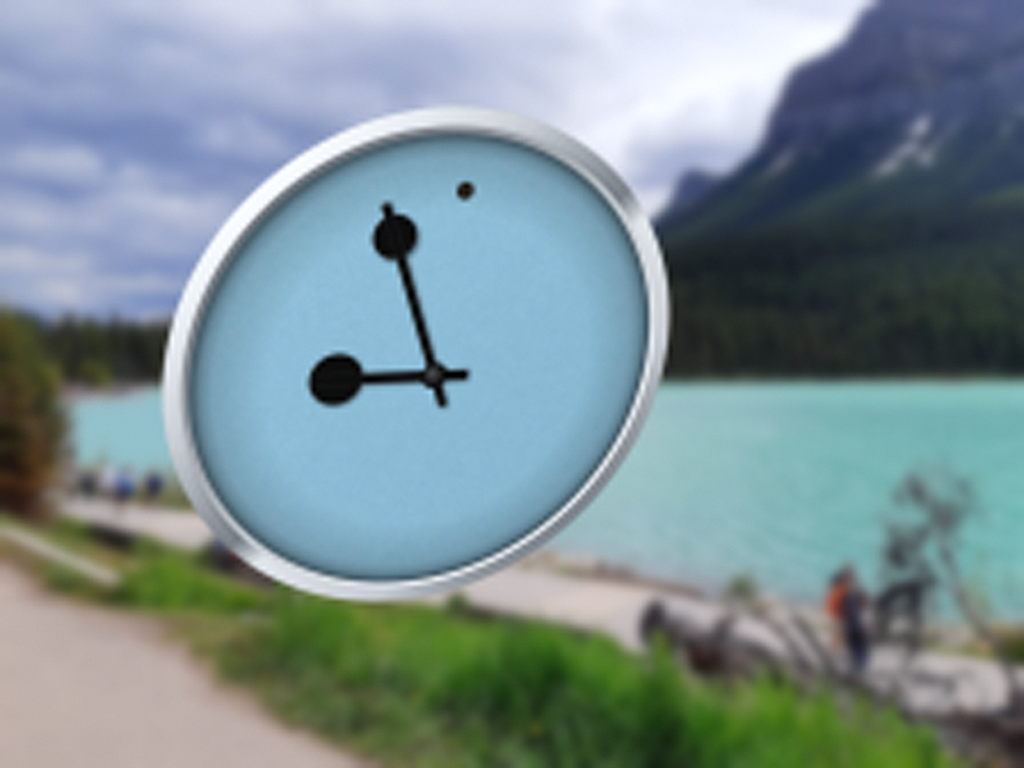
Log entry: {"hour": 8, "minute": 56}
